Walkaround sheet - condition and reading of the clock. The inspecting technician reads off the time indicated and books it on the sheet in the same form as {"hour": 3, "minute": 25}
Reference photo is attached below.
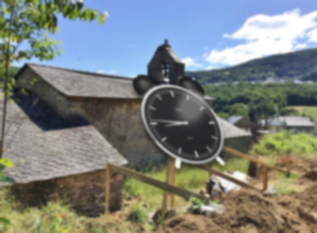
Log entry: {"hour": 8, "minute": 46}
